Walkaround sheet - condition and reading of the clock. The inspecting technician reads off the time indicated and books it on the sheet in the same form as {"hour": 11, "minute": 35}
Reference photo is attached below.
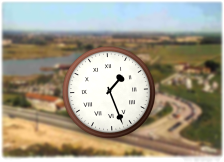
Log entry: {"hour": 1, "minute": 27}
